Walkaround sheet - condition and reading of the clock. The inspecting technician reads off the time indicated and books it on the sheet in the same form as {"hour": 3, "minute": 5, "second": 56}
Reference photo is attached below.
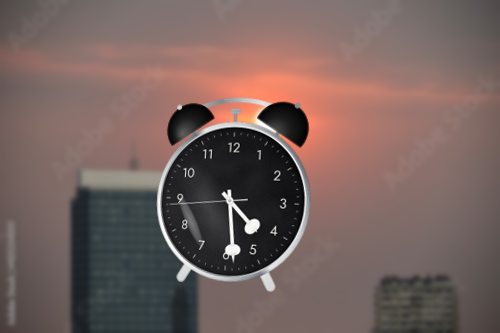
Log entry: {"hour": 4, "minute": 28, "second": 44}
